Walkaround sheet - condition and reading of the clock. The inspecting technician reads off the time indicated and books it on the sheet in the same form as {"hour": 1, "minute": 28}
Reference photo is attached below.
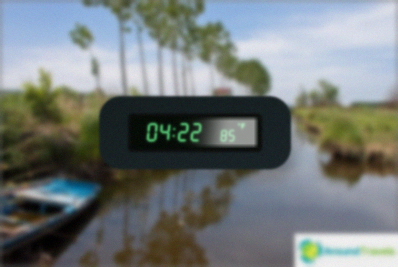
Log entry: {"hour": 4, "minute": 22}
